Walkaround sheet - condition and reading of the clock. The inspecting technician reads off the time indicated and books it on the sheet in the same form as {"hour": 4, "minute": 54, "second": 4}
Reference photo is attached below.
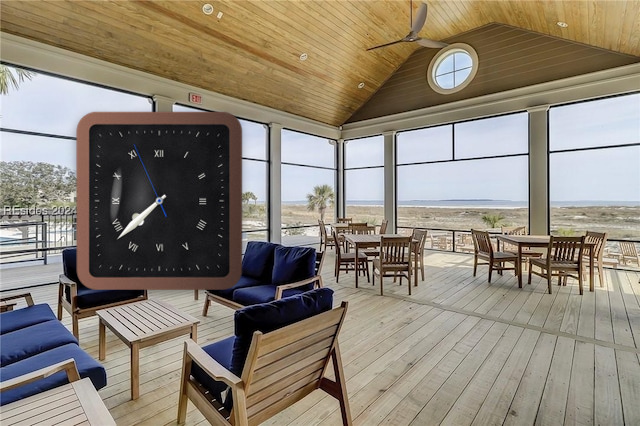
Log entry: {"hour": 7, "minute": 37, "second": 56}
